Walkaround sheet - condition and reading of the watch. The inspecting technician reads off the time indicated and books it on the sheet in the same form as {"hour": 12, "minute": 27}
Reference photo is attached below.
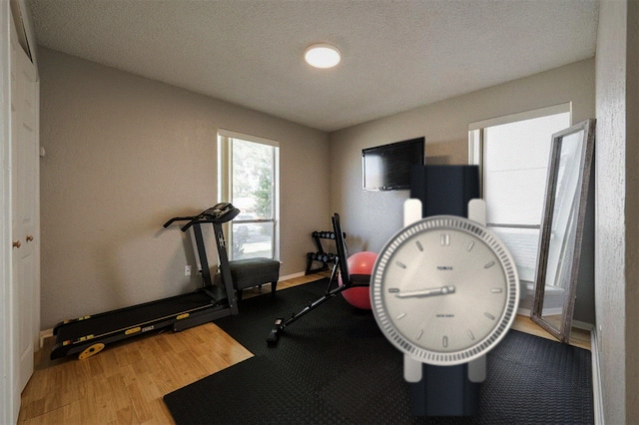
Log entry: {"hour": 8, "minute": 44}
